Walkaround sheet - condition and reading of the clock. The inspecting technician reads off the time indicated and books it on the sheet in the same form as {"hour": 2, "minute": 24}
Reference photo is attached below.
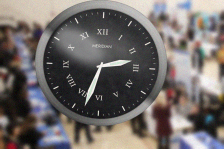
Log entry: {"hour": 2, "minute": 33}
